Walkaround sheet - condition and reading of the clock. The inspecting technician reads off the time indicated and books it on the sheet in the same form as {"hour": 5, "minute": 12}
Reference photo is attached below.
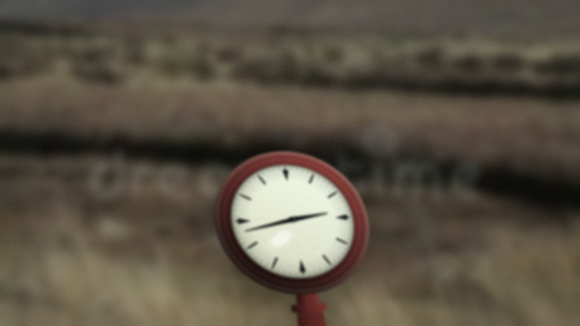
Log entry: {"hour": 2, "minute": 43}
